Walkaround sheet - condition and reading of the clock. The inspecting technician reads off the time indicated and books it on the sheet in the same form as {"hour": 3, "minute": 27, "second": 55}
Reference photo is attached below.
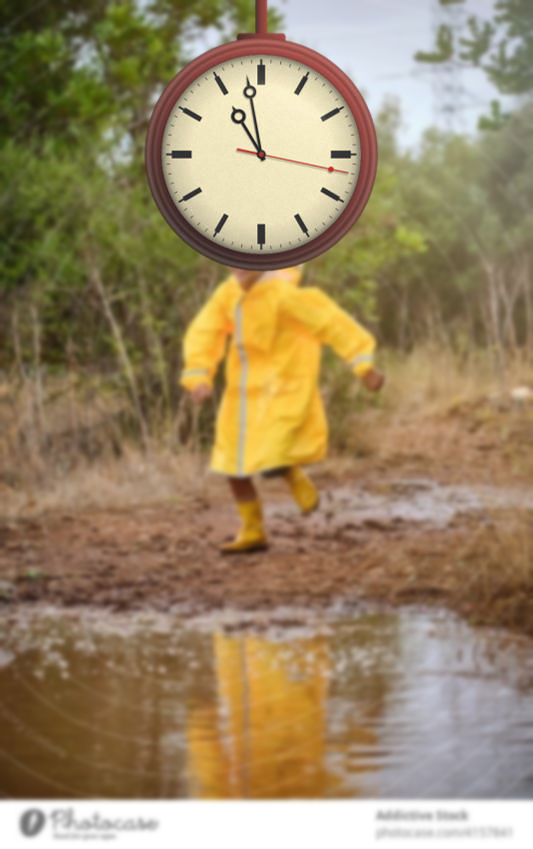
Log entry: {"hour": 10, "minute": 58, "second": 17}
